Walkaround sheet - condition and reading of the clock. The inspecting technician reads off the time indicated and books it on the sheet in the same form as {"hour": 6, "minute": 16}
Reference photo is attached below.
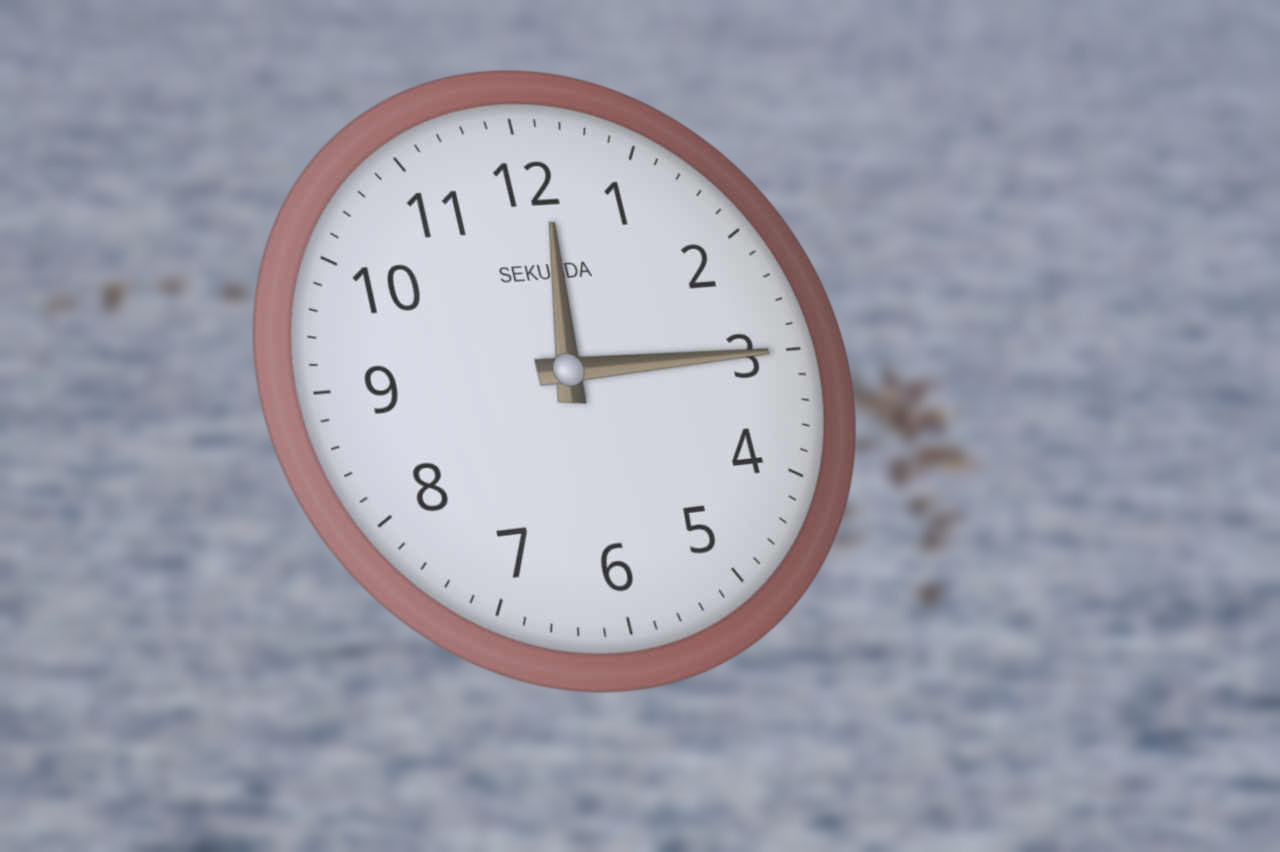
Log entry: {"hour": 12, "minute": 15}
